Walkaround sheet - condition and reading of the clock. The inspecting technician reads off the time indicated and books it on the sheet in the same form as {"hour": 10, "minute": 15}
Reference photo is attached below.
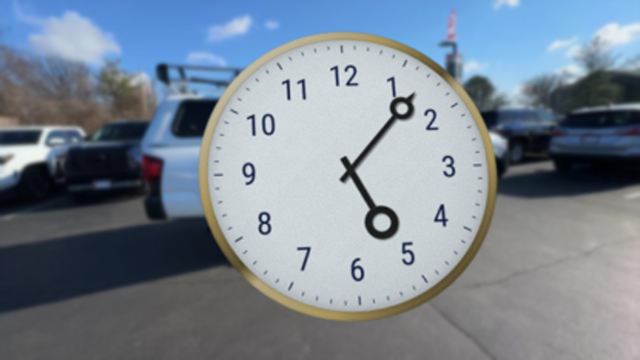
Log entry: {"hour": 5, "minute": 7}
